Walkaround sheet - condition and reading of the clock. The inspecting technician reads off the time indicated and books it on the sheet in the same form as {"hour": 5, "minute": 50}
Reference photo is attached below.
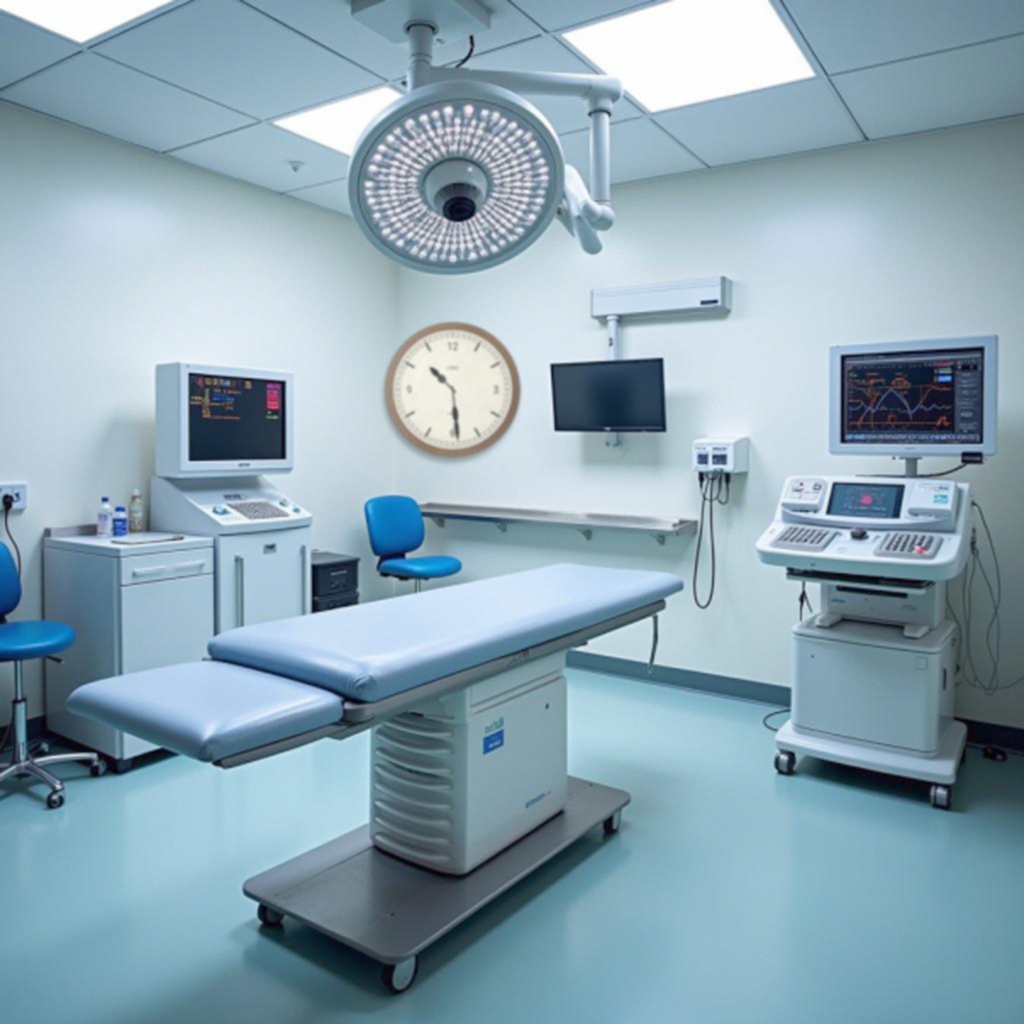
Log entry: {"hour": 10, "minute": 29}
